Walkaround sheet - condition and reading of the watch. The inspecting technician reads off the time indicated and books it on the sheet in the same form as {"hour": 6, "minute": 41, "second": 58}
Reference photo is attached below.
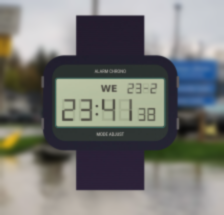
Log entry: {"hour": 23, "minute": 41, "second": 38}
